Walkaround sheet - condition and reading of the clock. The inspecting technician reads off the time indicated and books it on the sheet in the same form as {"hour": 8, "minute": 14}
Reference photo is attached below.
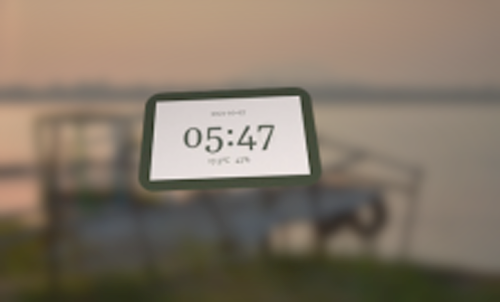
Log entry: {"hour": 5, "minute": 47}
